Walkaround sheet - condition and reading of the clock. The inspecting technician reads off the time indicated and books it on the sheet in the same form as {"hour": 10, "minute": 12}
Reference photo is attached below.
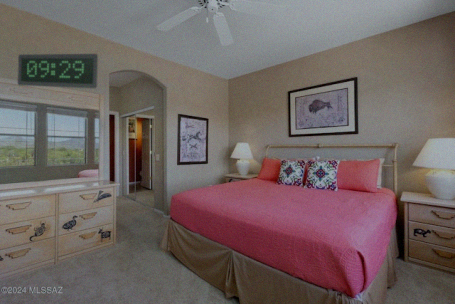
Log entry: {"hour": 9, "minute": 29}
